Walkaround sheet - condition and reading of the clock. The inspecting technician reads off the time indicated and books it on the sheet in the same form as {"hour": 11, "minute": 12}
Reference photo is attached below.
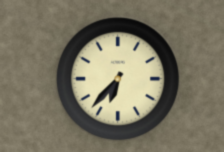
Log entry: {"hour": 6, "minute": 37}
